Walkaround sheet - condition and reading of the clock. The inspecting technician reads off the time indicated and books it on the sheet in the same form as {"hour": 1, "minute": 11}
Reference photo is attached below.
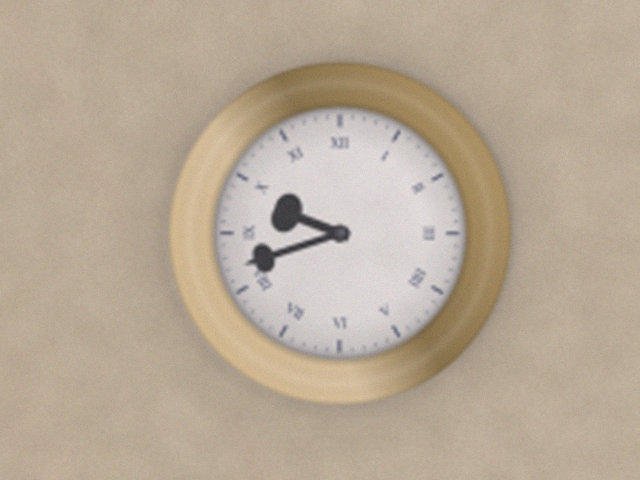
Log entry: {"hour": 9, "minute": 42}
